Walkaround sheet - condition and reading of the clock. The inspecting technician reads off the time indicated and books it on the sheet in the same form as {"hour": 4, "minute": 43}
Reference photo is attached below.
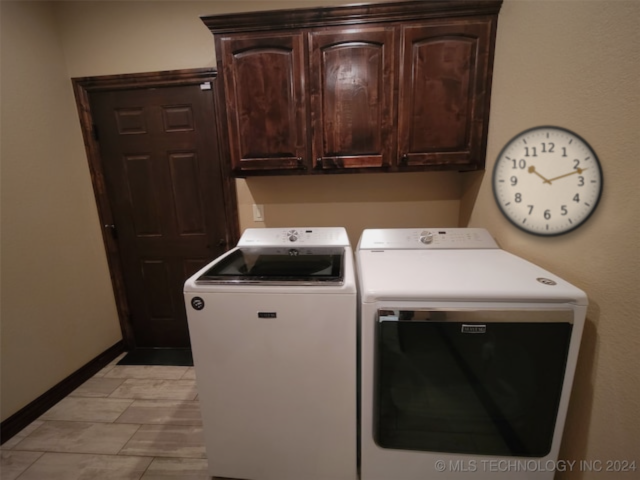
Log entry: {"hour": 10, "minute": 12}
